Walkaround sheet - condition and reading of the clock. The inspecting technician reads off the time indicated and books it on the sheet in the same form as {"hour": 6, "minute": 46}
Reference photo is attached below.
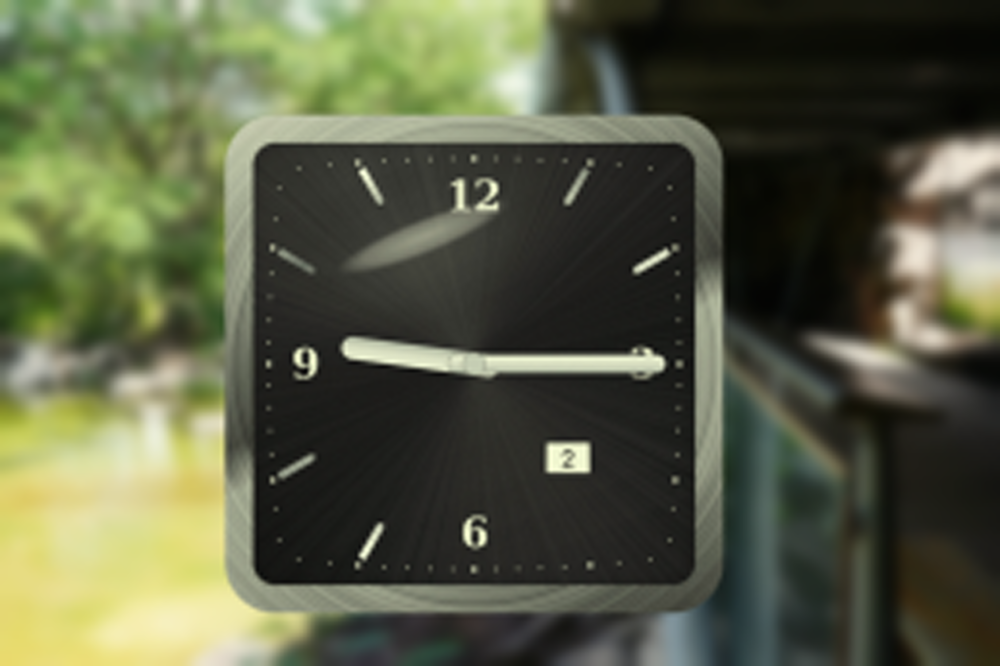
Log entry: {"hour": 9, "minute": 15}
